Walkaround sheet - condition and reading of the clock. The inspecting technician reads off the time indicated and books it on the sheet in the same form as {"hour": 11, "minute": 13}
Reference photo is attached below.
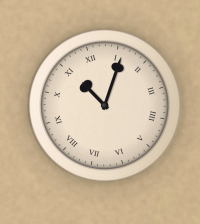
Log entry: {"hour": 11, "minute": 6}
